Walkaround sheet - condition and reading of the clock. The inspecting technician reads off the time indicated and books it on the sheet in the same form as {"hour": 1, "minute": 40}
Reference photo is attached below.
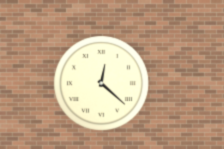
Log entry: {"hour": 12, "minute": 22}
